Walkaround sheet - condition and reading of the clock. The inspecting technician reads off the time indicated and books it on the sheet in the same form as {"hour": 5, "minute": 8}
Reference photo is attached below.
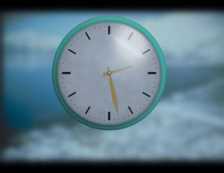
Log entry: {"hour": 2, "minute": 28}
